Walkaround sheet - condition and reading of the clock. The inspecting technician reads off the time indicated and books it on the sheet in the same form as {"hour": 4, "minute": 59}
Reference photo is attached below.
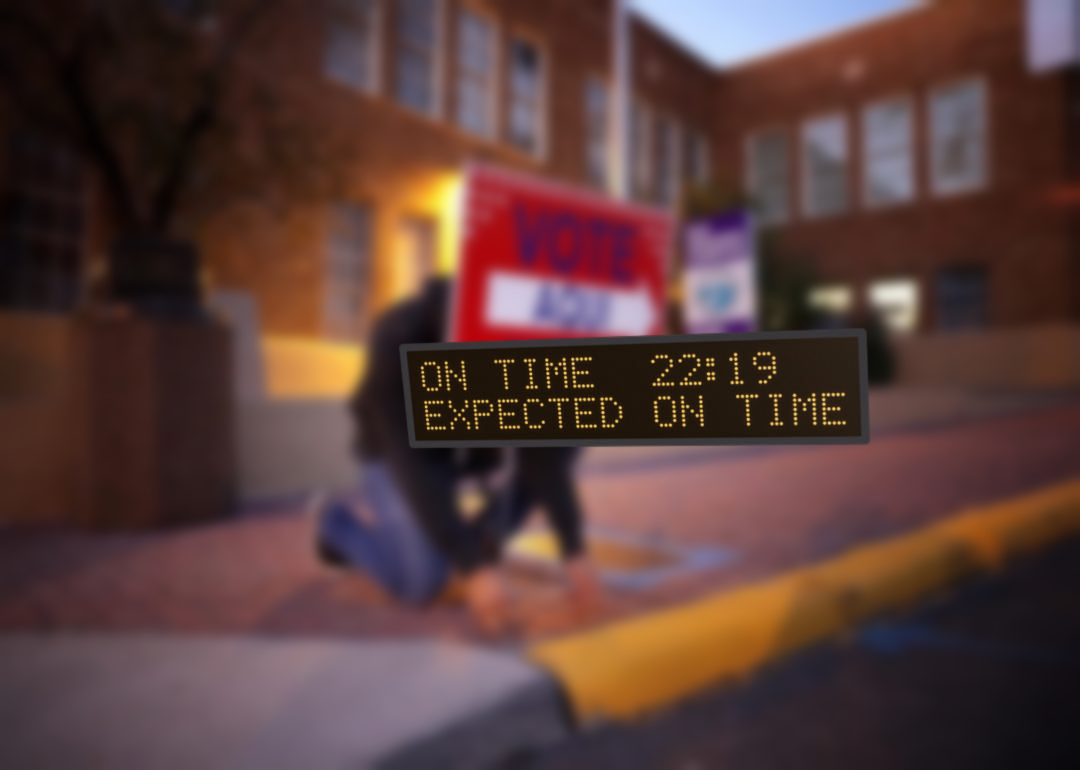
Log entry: {"hour": 22, "minute": 19}
